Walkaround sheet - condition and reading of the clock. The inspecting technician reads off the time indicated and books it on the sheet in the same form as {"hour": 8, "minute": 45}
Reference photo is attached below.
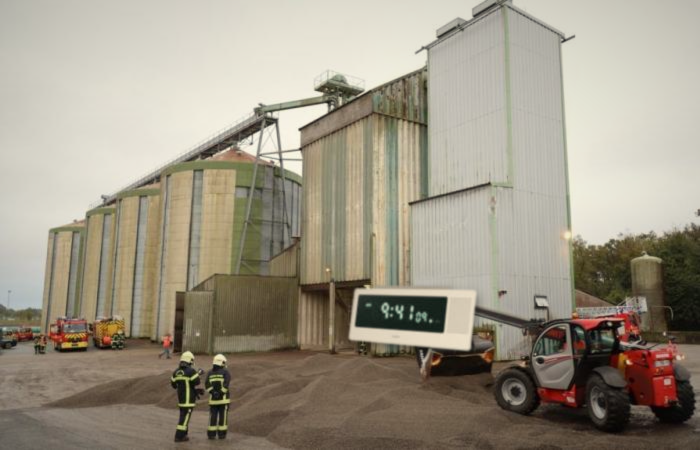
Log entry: {"hour": 9, "minute": 41}
